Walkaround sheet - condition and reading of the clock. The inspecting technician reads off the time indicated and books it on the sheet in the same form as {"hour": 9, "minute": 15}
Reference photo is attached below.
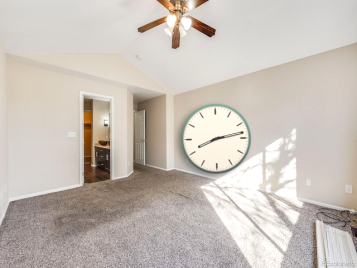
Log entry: {"hour": 8, "minute": 13}
